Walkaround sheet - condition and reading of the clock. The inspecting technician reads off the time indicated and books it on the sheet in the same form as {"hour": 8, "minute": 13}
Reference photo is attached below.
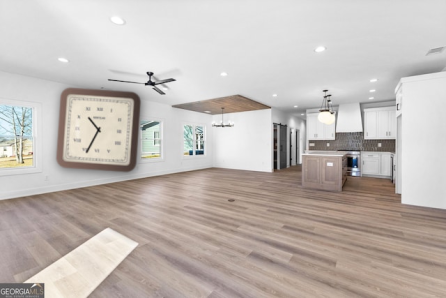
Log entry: {"hour": 10, "minute": 34}
